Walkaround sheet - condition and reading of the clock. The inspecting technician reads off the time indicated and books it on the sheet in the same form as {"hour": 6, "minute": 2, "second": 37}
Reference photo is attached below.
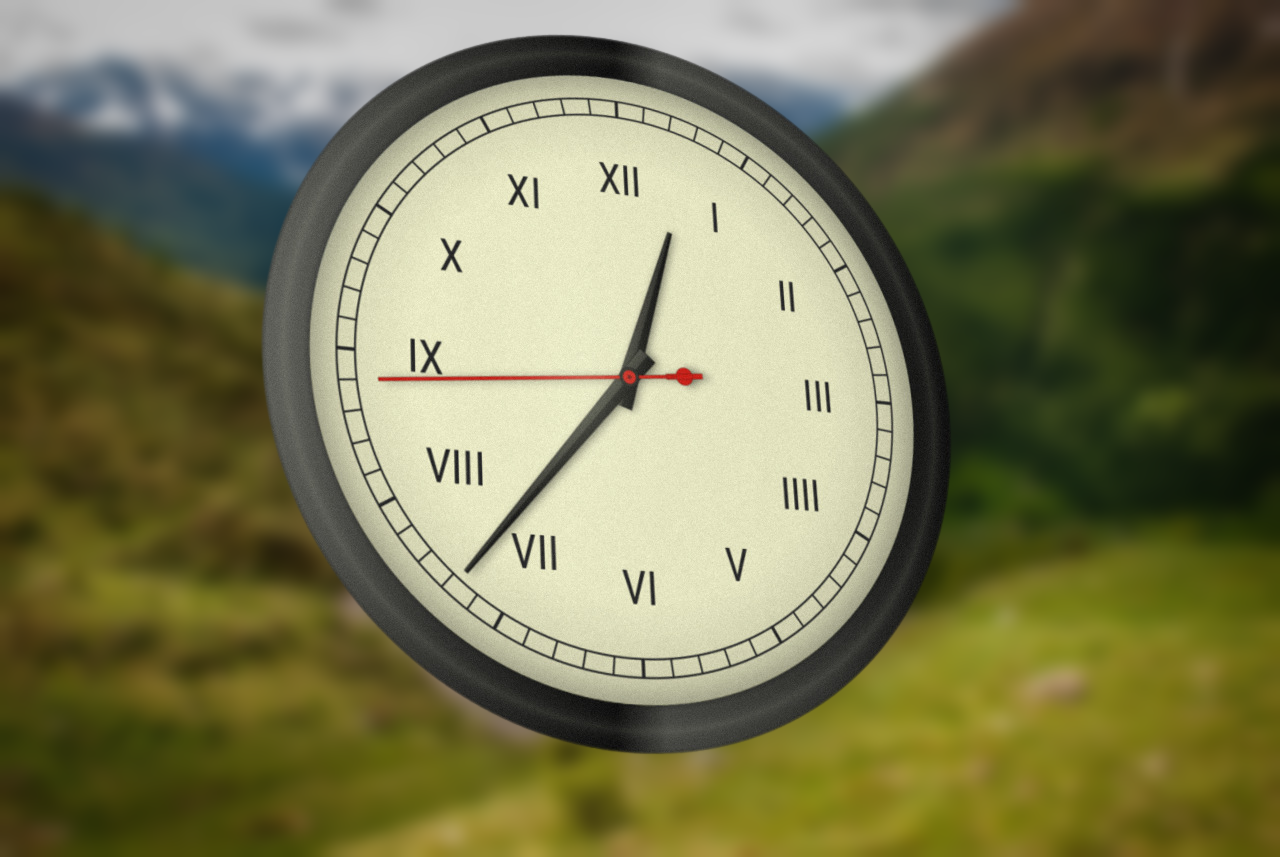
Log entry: {"hour": 12, "minute": 36, "second": 44}
